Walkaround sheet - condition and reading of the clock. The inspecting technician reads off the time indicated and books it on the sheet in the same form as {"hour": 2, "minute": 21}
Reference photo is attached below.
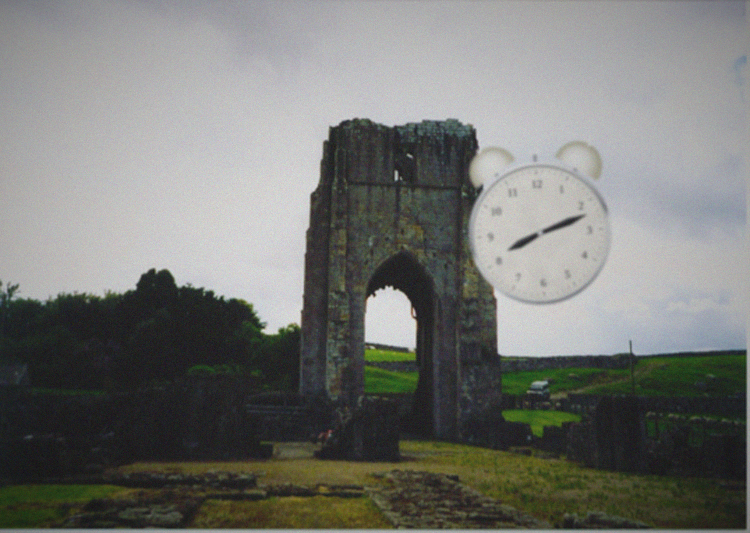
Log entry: {"hour": 8, "minute": 12}
